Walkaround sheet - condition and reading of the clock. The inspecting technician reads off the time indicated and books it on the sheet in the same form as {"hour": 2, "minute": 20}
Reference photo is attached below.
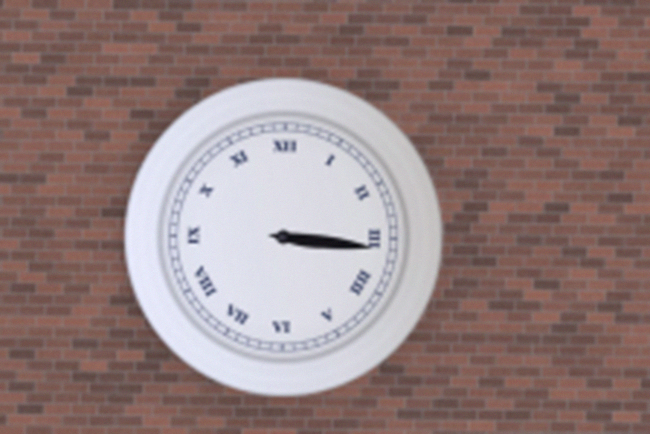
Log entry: {"hour": 3, "minute": 16}
